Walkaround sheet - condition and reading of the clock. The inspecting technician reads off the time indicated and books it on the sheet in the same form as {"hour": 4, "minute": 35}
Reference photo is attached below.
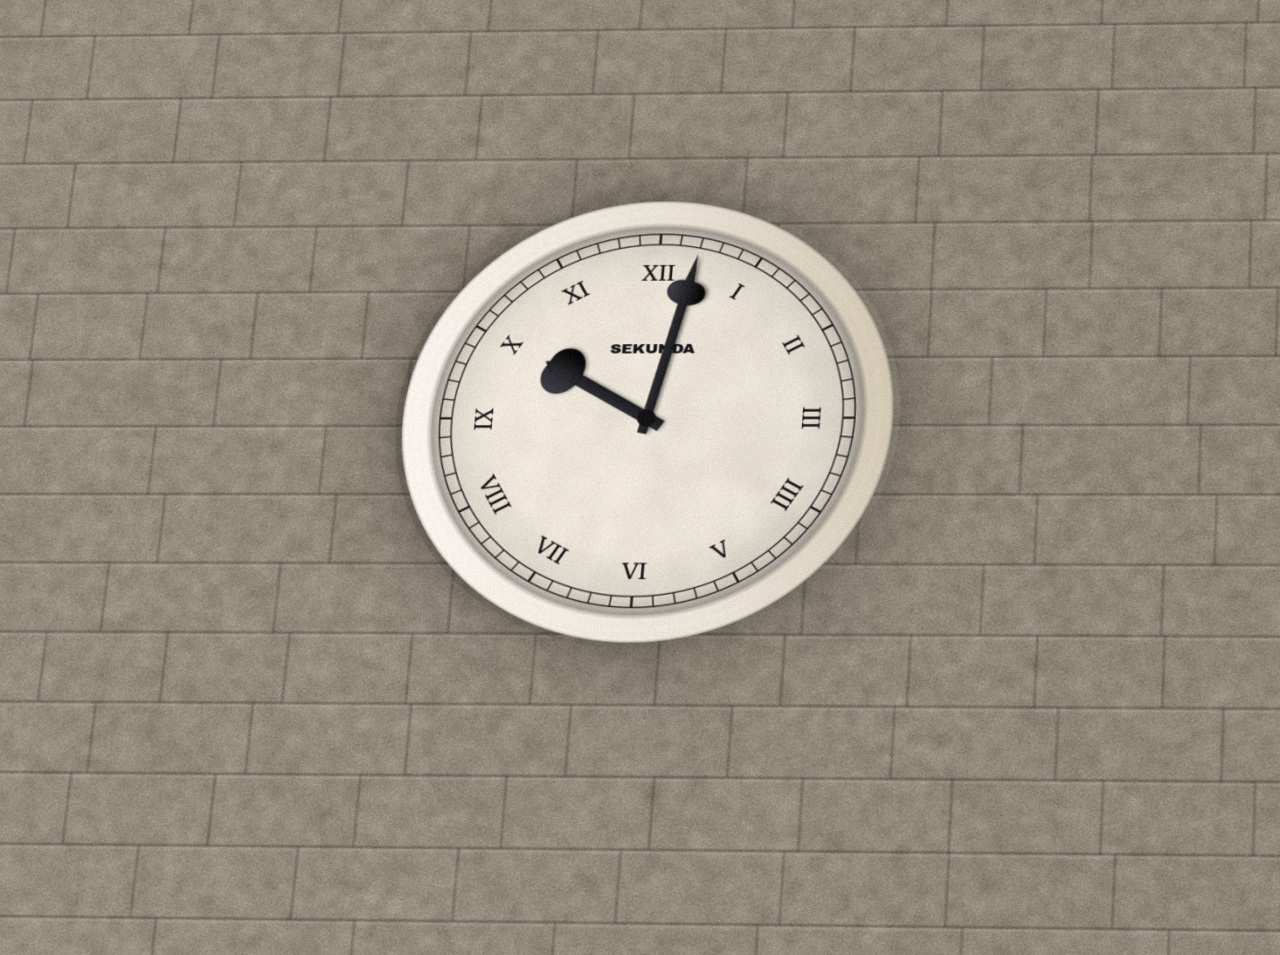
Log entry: {"hour": 10, "minute": 2}
